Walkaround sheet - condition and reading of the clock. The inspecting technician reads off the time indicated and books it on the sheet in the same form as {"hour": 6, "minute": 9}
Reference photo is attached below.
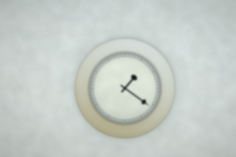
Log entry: {"hour": 1, "minute": 21}
